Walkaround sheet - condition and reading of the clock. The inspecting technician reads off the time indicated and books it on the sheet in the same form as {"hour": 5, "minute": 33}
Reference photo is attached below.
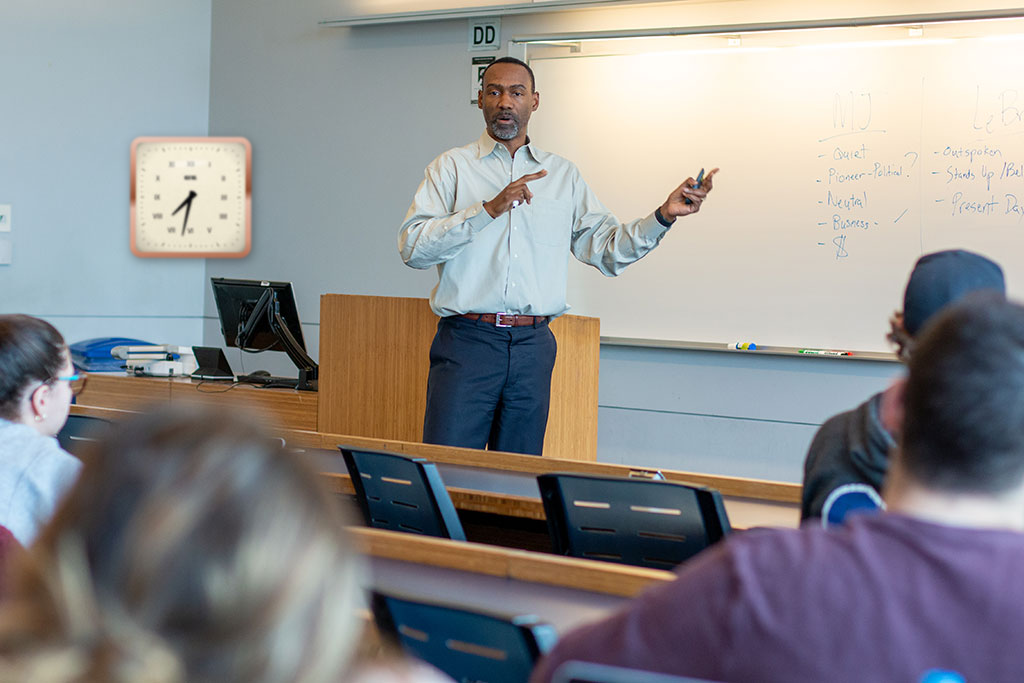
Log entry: {"hour": 7, "minute": 32}
